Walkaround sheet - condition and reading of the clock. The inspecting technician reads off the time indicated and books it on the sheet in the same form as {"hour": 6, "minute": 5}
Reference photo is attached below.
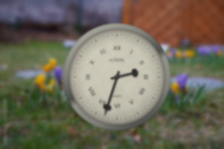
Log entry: {"hour": 2, "minute": 33}
